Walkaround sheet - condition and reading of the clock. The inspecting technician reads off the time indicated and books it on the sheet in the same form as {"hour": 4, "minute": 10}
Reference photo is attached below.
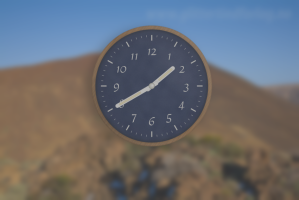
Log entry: {"hour": 1, "minute": 40}
